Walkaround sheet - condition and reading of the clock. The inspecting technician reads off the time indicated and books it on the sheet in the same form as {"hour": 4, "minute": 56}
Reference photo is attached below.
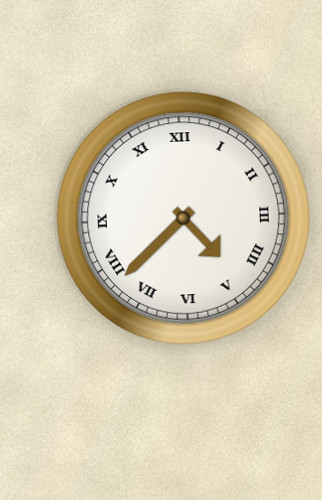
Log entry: {"hour": 4, "minute": 38}
